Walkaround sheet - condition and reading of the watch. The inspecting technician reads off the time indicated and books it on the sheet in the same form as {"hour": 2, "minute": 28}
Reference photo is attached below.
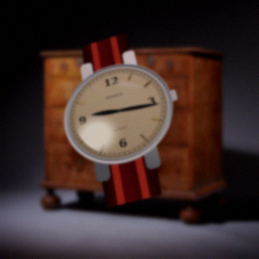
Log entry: {"hour": 9, "minute": 16}
